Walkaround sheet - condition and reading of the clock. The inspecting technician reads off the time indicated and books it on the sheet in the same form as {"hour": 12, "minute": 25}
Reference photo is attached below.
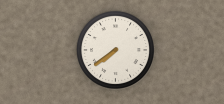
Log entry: {"hour": 7, "minute": 39}
